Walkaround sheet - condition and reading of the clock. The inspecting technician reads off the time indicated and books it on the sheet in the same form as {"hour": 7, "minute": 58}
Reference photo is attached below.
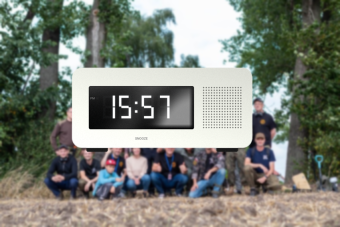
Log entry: {"hour": 15, "minute": 57}
